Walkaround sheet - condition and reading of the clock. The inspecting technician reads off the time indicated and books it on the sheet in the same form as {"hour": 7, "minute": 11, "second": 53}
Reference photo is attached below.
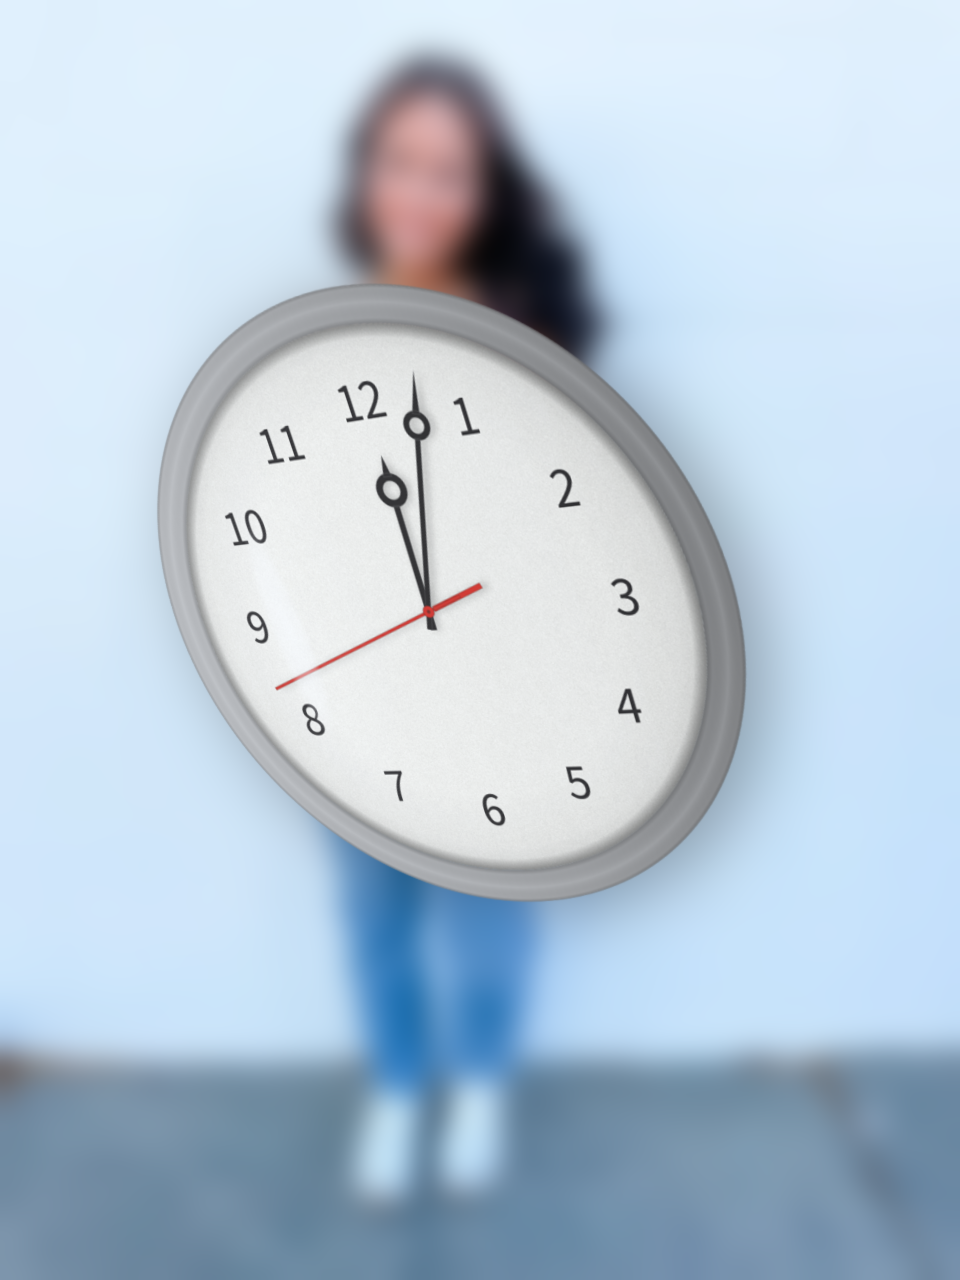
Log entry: {"hour": 12, "minute": 2, "second": 42}
